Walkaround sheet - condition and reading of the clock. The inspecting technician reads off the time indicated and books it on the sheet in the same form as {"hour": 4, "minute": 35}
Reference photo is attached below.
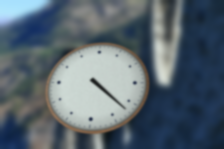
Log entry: {"hour": 4, "minute": 22}
